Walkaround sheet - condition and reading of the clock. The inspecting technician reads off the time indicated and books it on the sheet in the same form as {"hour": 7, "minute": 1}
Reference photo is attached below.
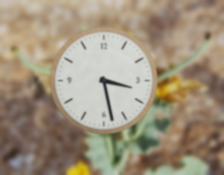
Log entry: {"hour": 3, "minute": 28}
